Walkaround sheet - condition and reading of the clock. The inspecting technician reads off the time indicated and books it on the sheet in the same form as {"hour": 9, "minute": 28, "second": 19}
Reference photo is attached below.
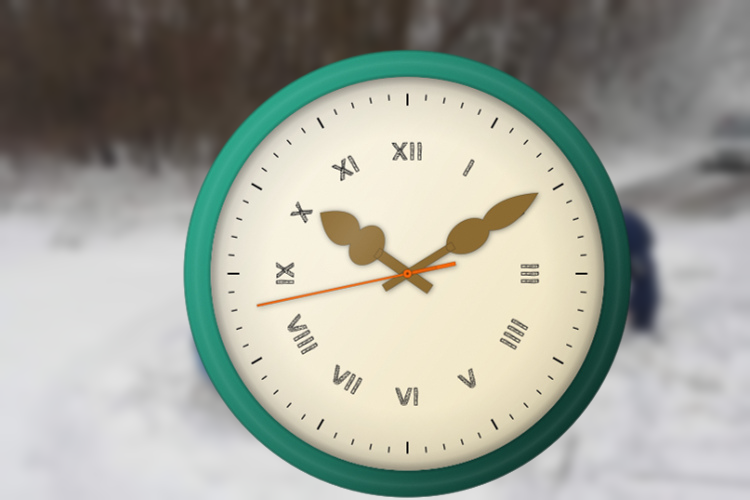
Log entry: {"hour": 10, "minute": 9, "second": 43}
